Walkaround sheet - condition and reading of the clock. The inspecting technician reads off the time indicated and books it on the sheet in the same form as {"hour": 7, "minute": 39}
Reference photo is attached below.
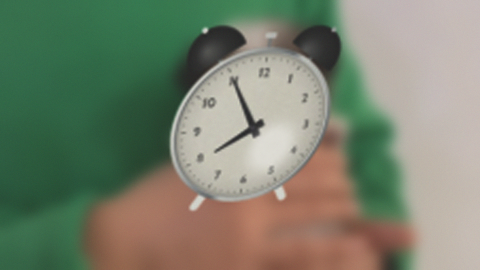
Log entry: {"hour": 7, "minute": 55}
